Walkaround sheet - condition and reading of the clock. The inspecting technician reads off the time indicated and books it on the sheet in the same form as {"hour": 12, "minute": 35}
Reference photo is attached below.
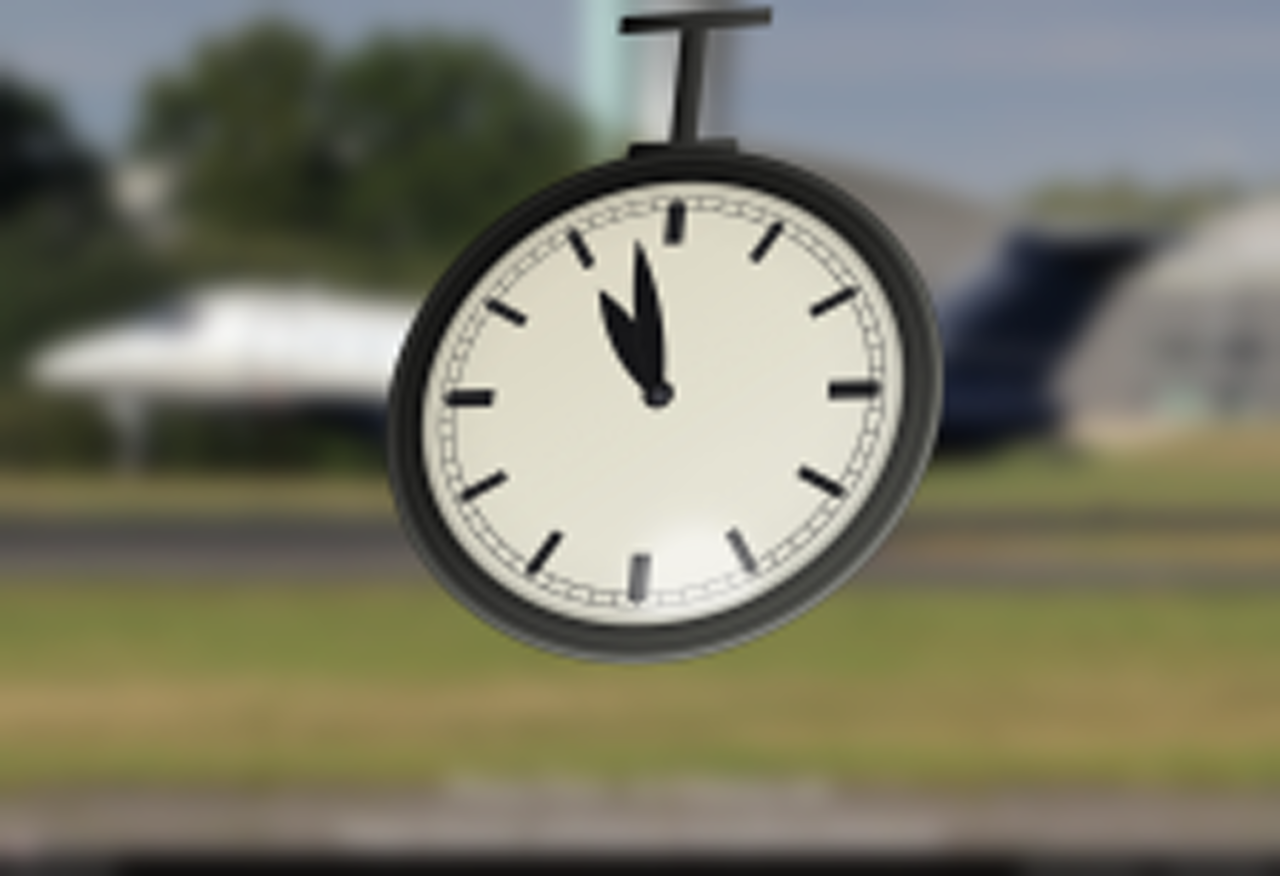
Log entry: {"hour": 10, "minute": 58}
